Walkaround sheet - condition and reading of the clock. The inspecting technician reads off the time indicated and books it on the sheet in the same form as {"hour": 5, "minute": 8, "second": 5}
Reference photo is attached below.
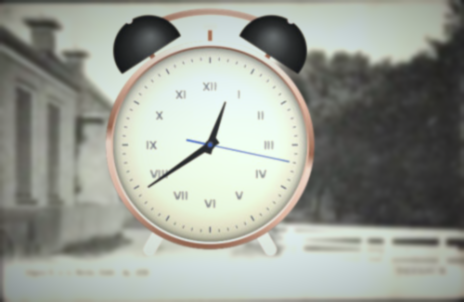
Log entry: {"hour": 12, "minute": 39, "second": 17}
